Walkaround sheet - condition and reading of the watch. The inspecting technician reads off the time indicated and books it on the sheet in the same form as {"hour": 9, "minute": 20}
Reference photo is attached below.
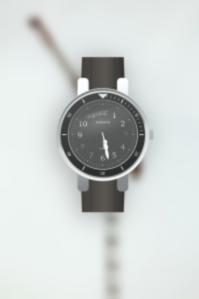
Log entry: {"hour": 5, "minute": 28}
